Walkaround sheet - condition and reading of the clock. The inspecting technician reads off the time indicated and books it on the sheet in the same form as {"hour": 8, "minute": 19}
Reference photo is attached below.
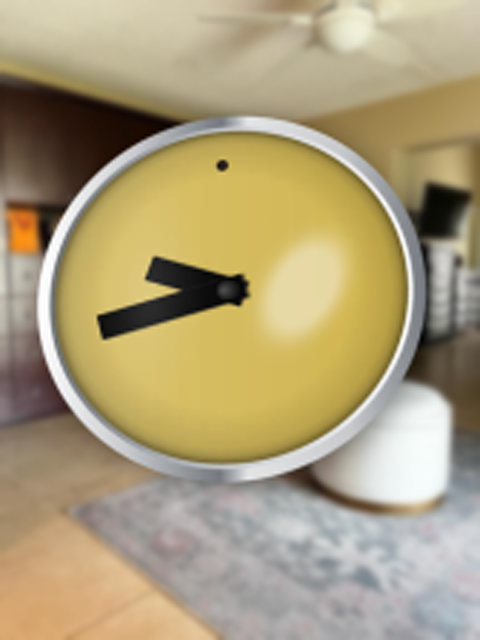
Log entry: {"hour": 9, "minute": 43}
